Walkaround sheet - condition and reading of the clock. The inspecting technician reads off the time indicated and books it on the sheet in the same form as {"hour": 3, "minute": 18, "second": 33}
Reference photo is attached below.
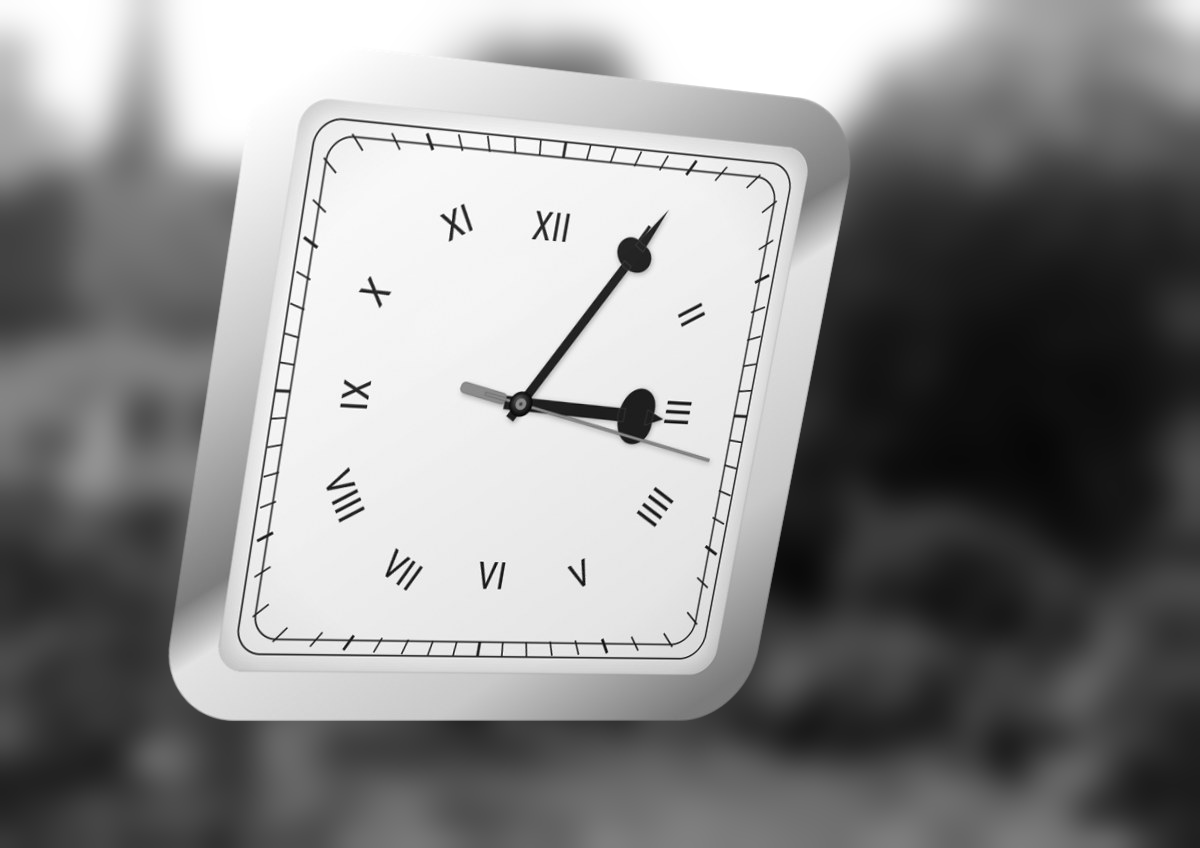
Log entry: {"hour": 3, "minute": 5, "second": 17}
